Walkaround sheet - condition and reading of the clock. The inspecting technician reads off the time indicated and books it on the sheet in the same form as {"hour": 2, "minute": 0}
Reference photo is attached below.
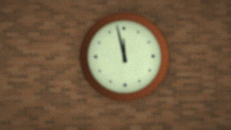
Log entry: {"hour": 11, "minute": 58}
